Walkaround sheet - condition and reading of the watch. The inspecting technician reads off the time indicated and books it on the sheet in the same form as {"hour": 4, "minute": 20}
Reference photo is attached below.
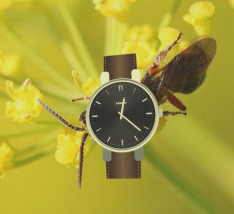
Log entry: {"hour": 12, "minute": 22}
